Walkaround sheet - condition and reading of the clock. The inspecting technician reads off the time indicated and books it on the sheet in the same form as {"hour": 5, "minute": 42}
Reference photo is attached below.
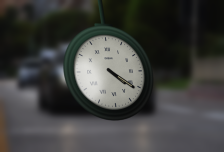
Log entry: {"hour": 4, "minute": 21}
